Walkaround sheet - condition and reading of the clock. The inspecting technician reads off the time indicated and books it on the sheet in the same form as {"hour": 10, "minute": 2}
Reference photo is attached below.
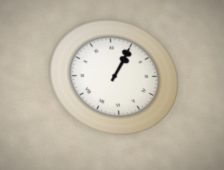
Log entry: {"hour": 1, "minute": 5}
